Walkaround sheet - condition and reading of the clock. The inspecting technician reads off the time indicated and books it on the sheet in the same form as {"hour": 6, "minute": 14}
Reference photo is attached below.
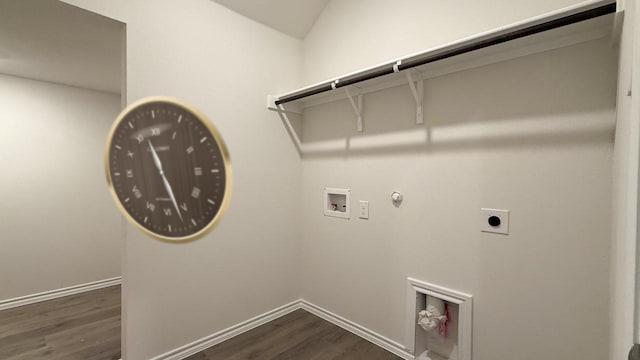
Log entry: {"hour": 11, "minute": 27}
